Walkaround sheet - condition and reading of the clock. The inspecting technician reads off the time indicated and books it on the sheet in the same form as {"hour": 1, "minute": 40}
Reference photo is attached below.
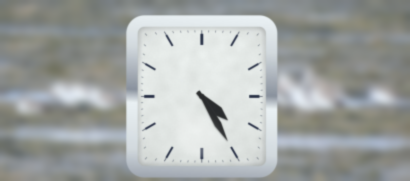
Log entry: {"hour": 4, "minute": 25}
